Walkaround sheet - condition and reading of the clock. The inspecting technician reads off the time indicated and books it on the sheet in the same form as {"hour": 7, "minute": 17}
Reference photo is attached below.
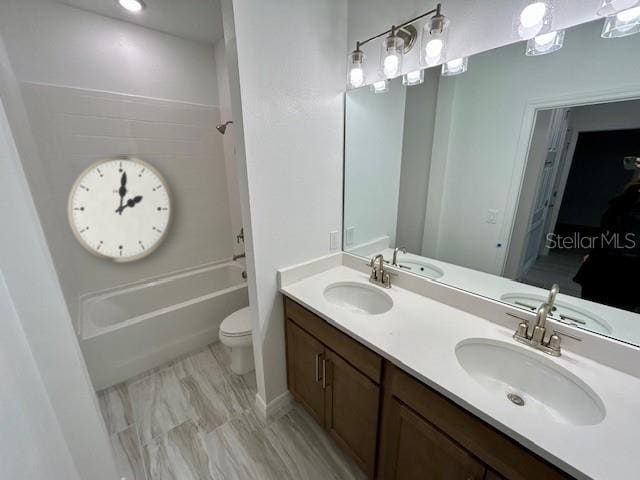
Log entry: {"hour": 2, "minute": 1}
